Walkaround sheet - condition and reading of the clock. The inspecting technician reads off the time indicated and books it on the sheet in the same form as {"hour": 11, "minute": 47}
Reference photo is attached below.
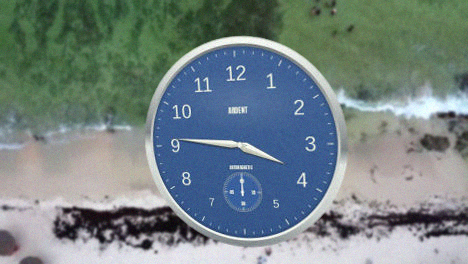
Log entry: {"hour": 3, "minute": 46}
